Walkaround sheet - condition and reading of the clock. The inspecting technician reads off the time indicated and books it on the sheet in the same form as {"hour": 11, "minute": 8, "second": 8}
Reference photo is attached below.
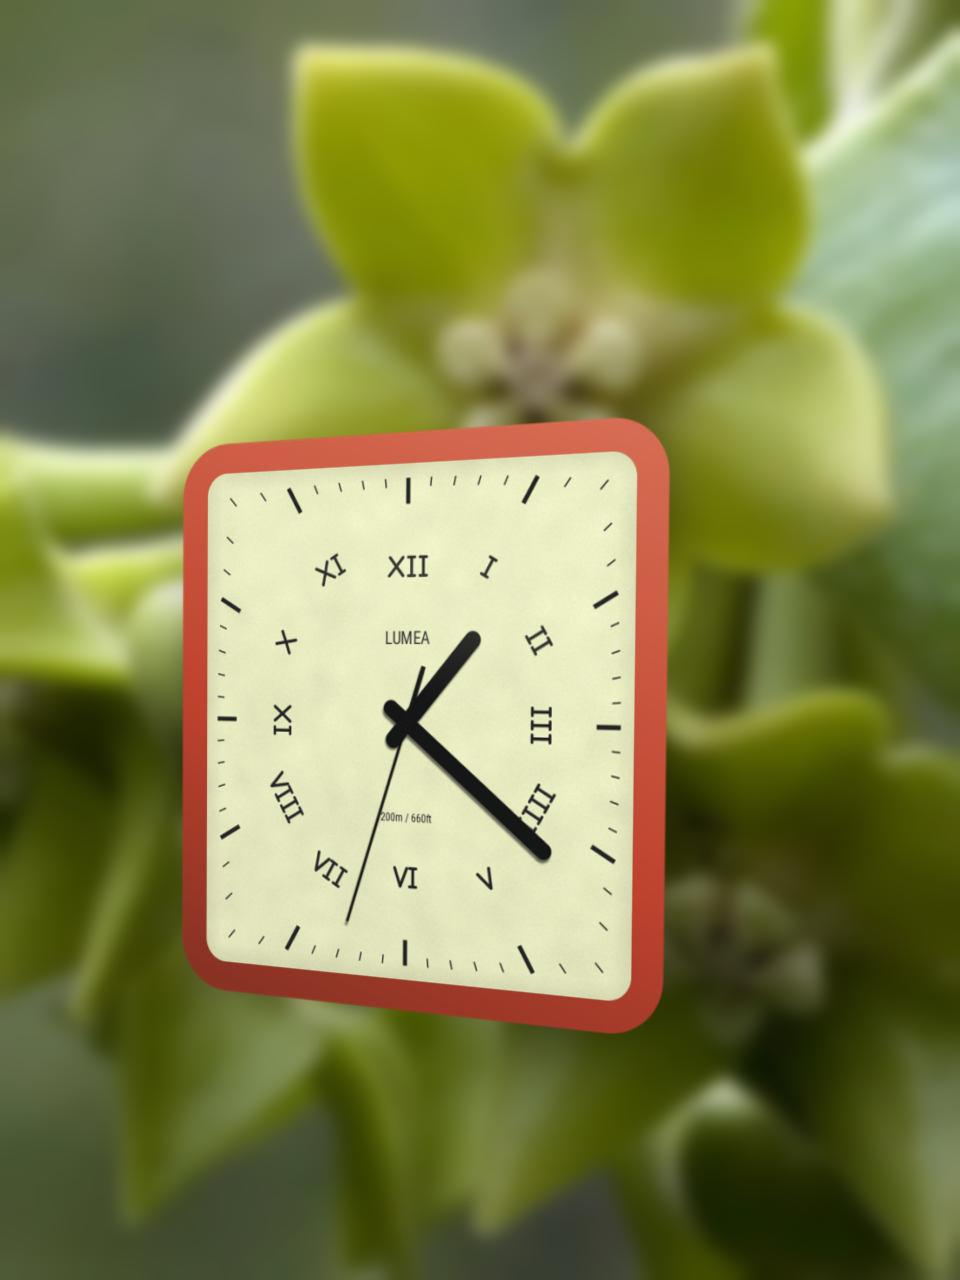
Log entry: {"hour": 1, "minute": 21, "second": 33}
